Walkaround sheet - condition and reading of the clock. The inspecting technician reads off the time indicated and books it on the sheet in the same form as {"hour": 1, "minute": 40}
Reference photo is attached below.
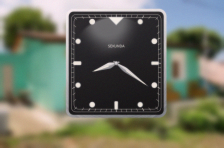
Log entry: {"hour": 8, "minute": 21}
